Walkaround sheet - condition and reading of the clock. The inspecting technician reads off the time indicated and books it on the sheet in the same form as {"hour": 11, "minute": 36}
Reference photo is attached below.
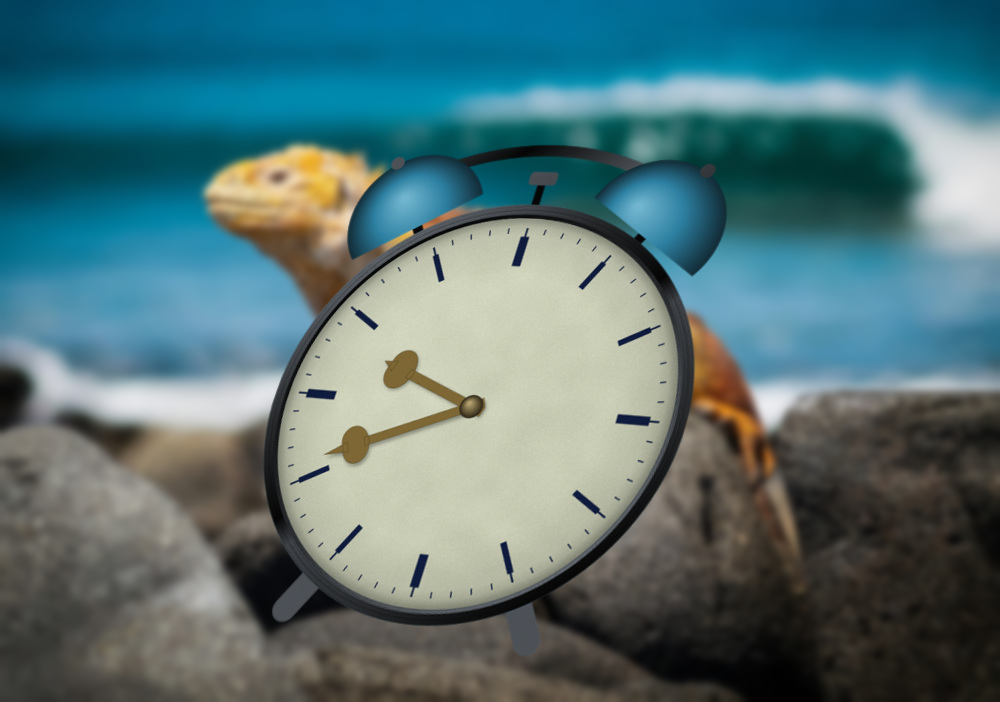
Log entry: {"hour": 9, "minute": 41}
